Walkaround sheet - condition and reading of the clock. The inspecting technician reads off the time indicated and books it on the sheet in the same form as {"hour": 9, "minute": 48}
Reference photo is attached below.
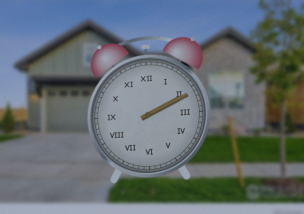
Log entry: {"hour": 2, "minute": 11}
